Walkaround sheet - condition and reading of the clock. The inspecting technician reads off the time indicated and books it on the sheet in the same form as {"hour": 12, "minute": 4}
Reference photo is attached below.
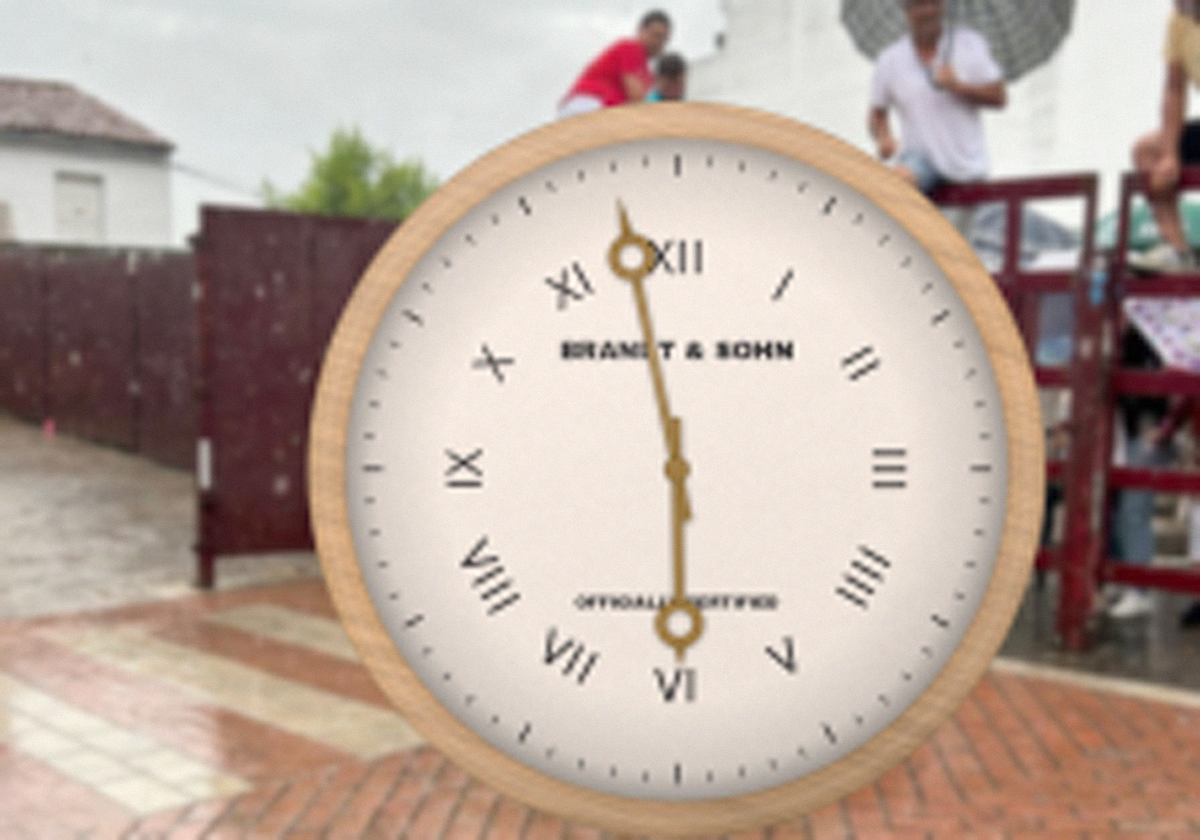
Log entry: {"hour": 5, "minute": 58}
